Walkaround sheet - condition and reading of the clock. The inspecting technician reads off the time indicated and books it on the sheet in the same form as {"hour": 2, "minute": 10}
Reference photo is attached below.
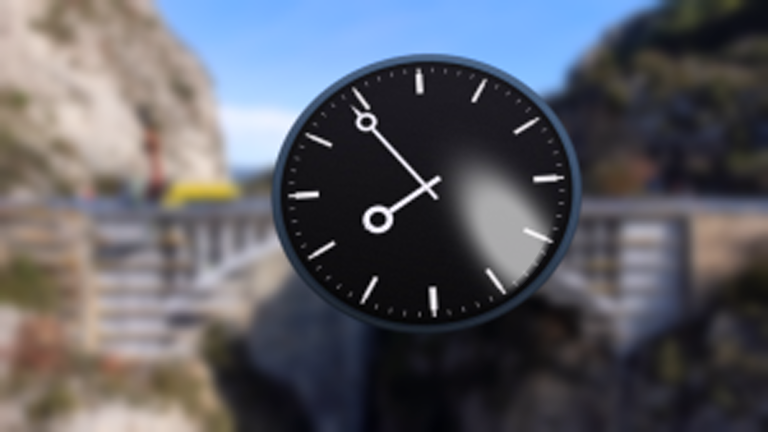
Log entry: {"hour": 7, "minute": 54}
